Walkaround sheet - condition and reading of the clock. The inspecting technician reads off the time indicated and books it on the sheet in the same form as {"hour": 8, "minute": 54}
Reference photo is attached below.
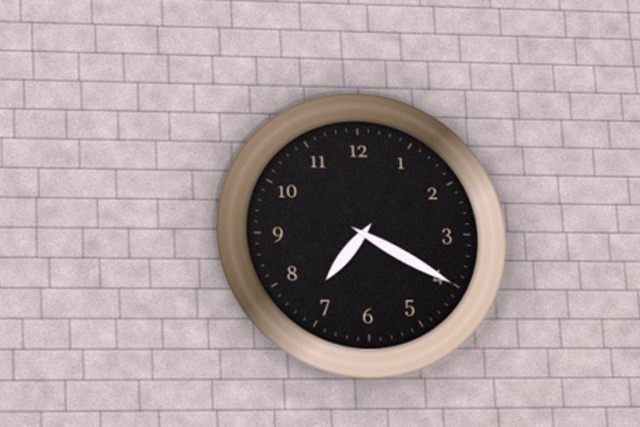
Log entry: {"hour": 7, "minute": 20}
